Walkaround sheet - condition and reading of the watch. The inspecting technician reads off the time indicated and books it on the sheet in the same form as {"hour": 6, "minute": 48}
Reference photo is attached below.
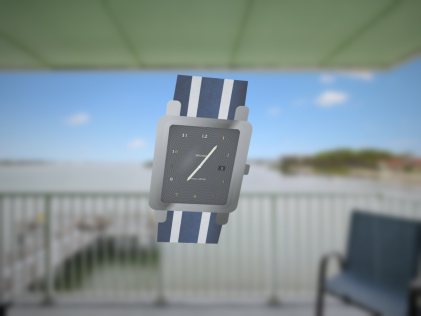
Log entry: {"hour": 7, "minute": 5}
